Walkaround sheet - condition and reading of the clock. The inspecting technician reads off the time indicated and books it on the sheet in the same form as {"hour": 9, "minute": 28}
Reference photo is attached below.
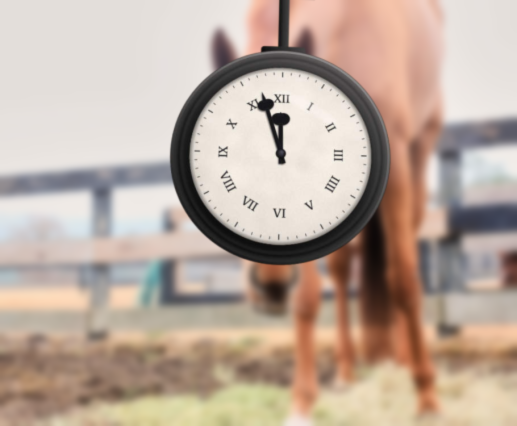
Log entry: {"hour": 11, "minute": 57}
